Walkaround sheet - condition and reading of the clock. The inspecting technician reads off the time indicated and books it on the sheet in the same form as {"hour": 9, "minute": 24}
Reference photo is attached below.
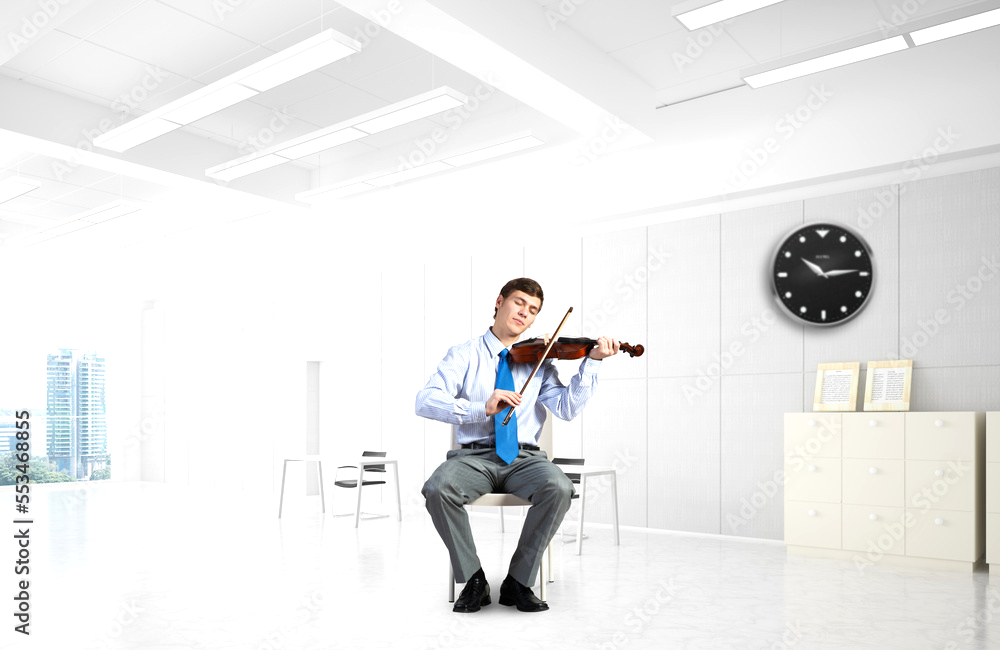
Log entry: {"hour": 10, "minute": 14}
